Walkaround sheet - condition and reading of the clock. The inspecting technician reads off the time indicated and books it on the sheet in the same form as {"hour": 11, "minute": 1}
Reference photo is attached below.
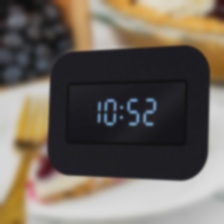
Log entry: {"hour": 10, "minute": 52}
